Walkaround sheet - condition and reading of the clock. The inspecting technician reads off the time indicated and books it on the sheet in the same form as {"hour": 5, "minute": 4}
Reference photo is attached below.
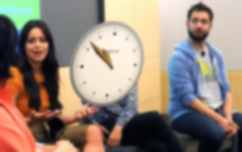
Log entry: {"hour": 10, "minute": 52}
